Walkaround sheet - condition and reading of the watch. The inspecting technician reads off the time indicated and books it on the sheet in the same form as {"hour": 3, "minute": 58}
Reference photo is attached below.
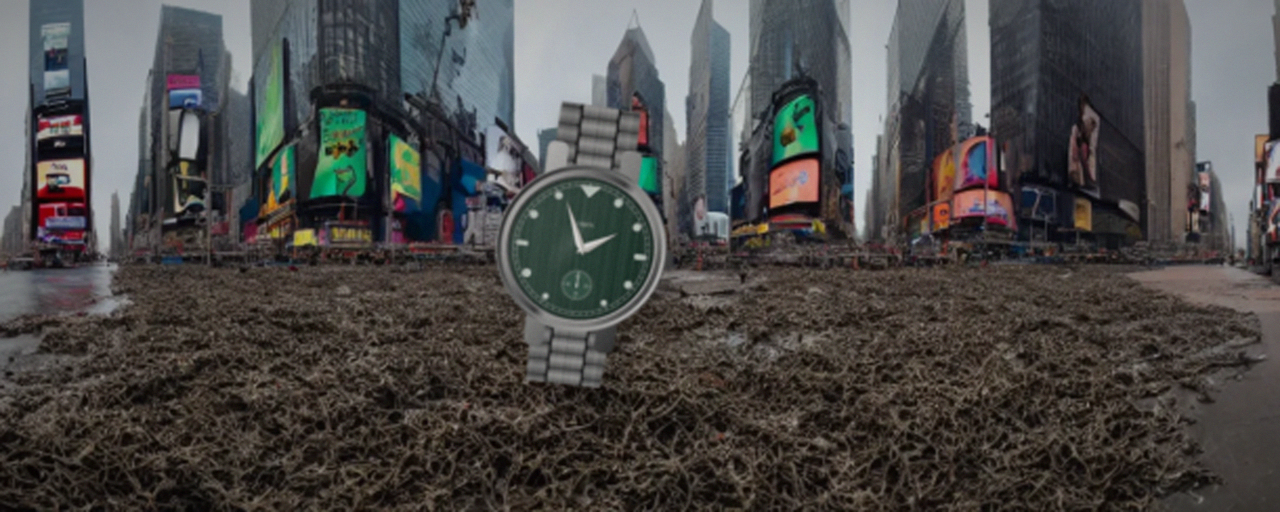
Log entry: {"hour": 1, "minute": 56}
